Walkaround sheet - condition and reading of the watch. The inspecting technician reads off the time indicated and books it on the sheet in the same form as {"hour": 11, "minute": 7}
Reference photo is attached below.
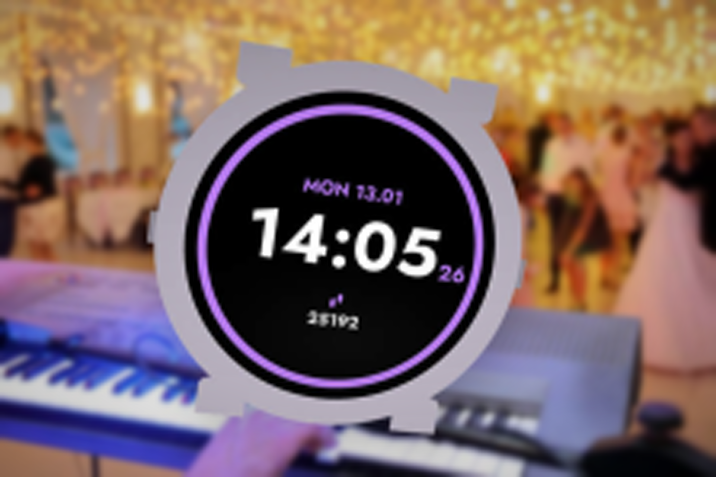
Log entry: {"hour": 14, "minute": 5}
